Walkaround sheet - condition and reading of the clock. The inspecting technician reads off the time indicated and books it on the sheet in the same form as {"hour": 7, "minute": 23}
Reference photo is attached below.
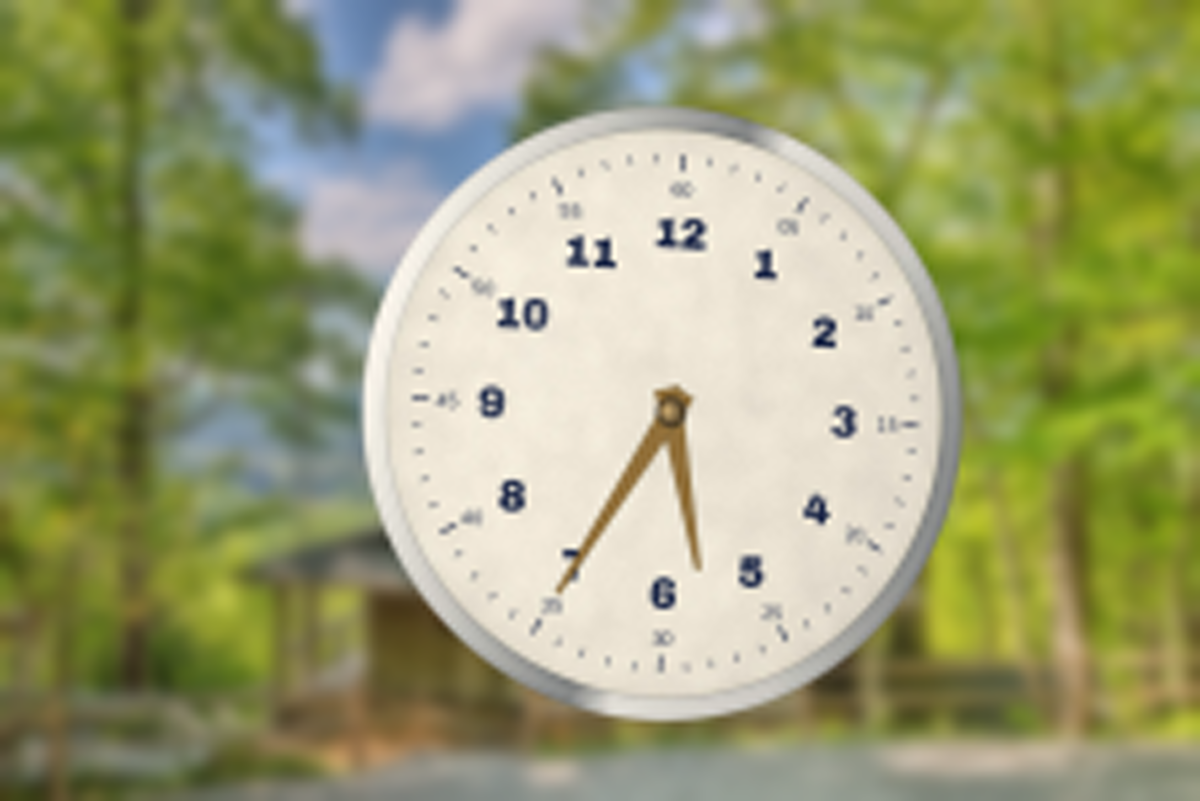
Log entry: {"hour": 5, "minute": 35}
